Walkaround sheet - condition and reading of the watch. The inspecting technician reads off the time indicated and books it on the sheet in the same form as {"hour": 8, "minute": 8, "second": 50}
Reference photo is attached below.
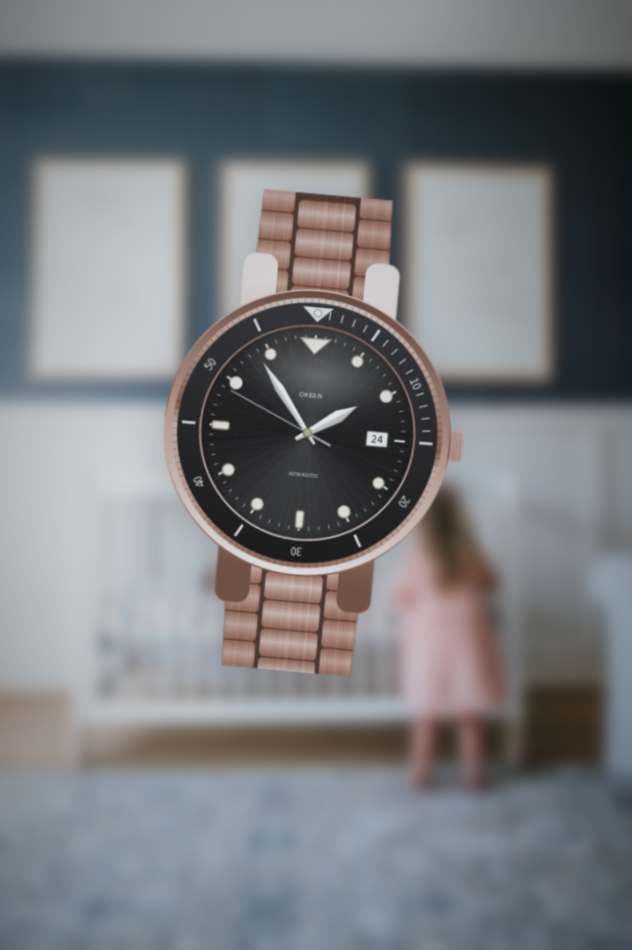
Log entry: {"hour": 1, "minute": 53, "second": 49}
